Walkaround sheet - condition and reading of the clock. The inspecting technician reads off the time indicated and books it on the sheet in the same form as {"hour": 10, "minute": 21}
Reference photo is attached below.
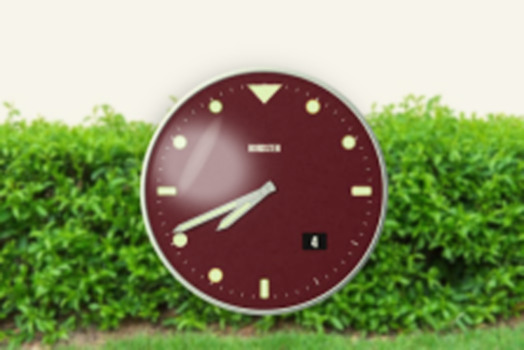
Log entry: {"hour": 7, "minute": 41}
